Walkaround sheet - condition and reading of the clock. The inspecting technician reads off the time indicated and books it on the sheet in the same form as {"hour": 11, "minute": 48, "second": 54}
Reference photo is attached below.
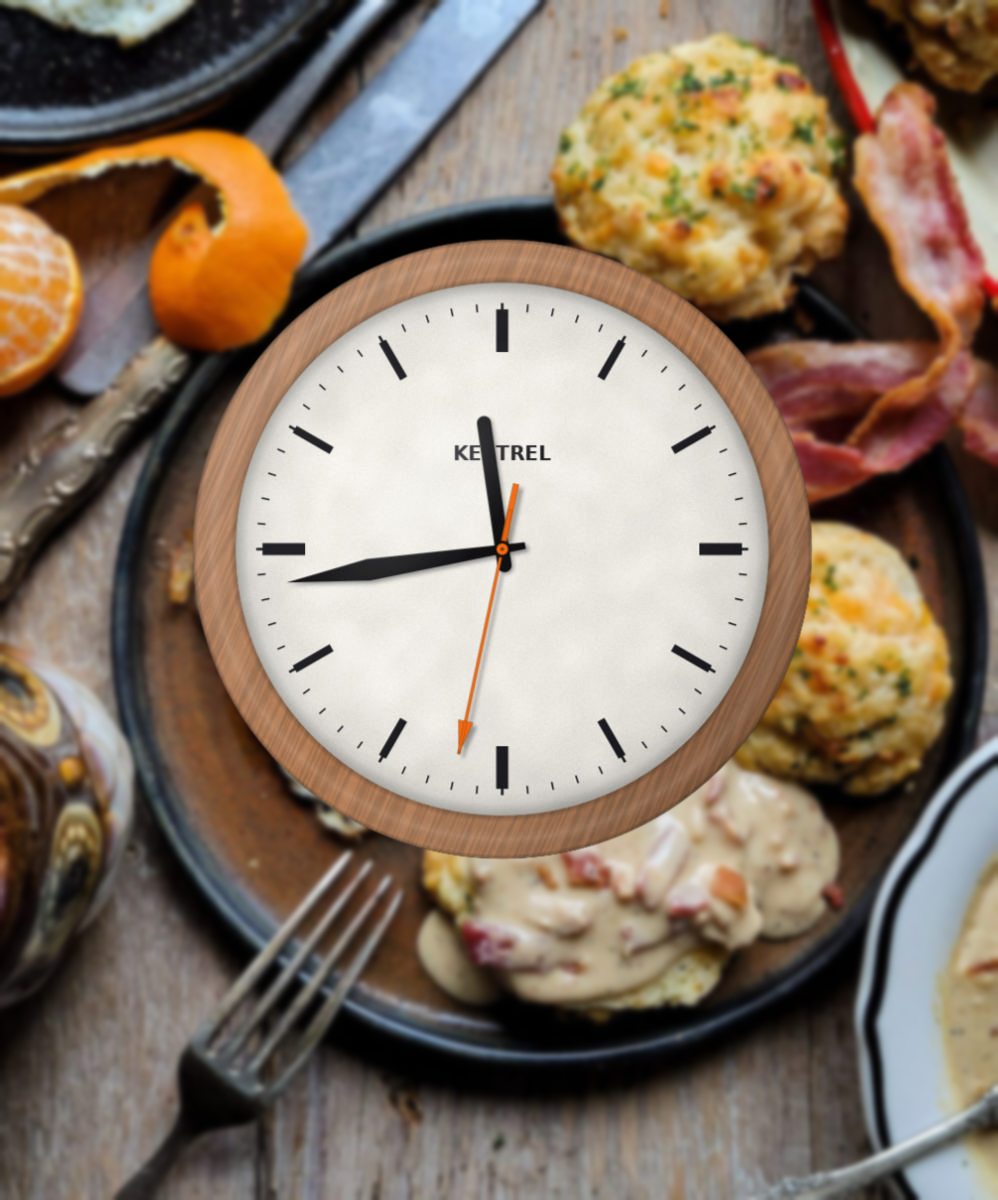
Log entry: {"hour": 11, "minute": 43, "second": 32}
